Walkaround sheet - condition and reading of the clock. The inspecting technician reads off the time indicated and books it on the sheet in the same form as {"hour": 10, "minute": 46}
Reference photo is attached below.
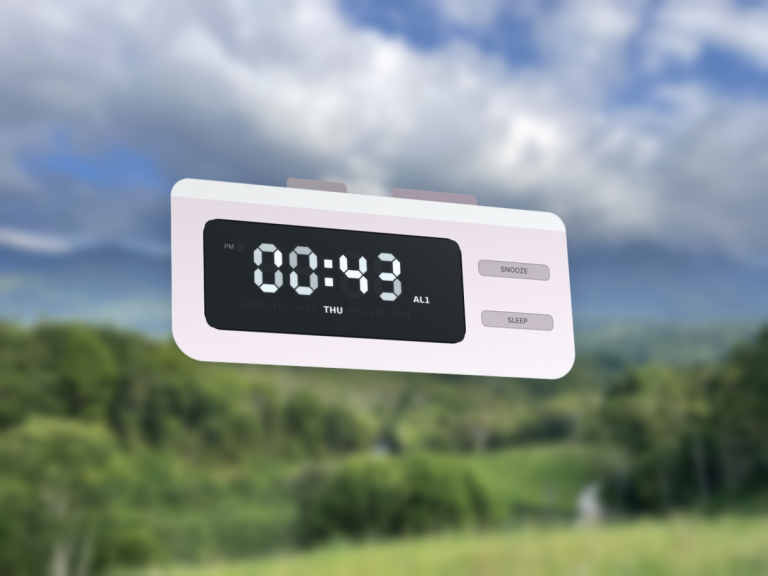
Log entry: {"hour": 0, "minute": 43}
